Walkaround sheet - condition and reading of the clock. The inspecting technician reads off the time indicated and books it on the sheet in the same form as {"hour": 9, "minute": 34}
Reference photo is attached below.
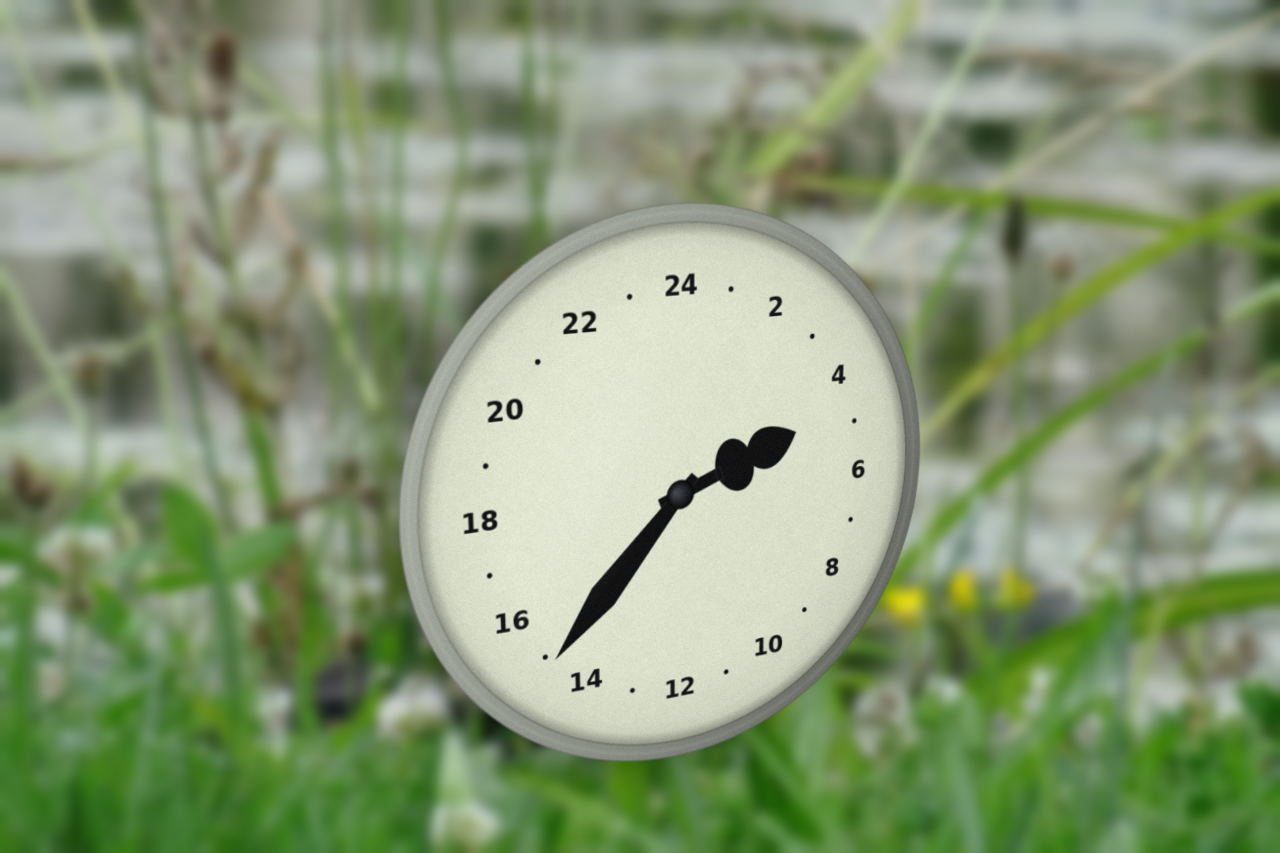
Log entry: {"hour": 4, "minute": 37}
